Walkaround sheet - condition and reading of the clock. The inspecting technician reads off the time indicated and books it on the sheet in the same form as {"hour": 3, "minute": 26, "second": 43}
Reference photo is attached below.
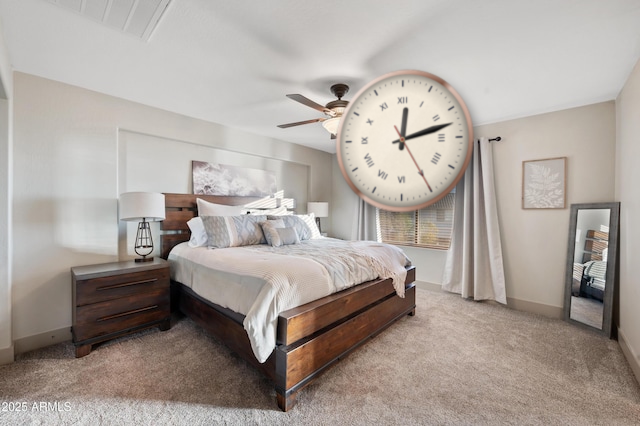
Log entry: {"hour": 12, "minute": 12, "second": 25}
